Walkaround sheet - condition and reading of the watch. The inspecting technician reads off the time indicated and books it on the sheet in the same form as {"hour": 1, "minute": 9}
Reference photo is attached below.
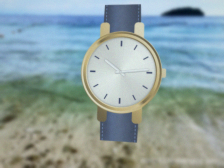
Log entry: {"hour": 10, "minute": 14}
